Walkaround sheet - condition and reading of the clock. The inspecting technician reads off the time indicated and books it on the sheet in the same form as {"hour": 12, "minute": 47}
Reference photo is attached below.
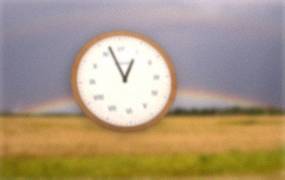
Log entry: {"hour": 12, "minute": 57}
